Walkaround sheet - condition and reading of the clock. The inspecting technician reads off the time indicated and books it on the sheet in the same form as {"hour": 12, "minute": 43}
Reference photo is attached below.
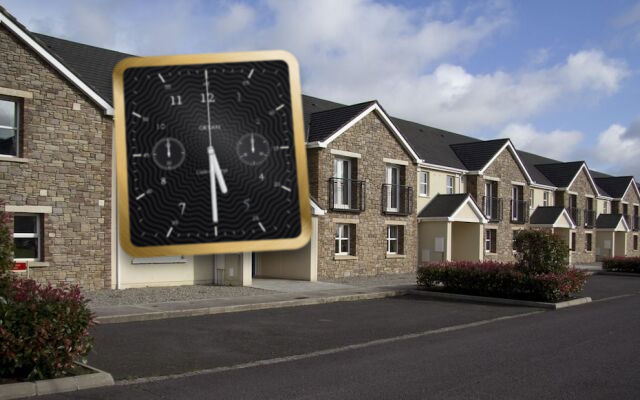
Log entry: {"hour": 5, "minute": 30}
